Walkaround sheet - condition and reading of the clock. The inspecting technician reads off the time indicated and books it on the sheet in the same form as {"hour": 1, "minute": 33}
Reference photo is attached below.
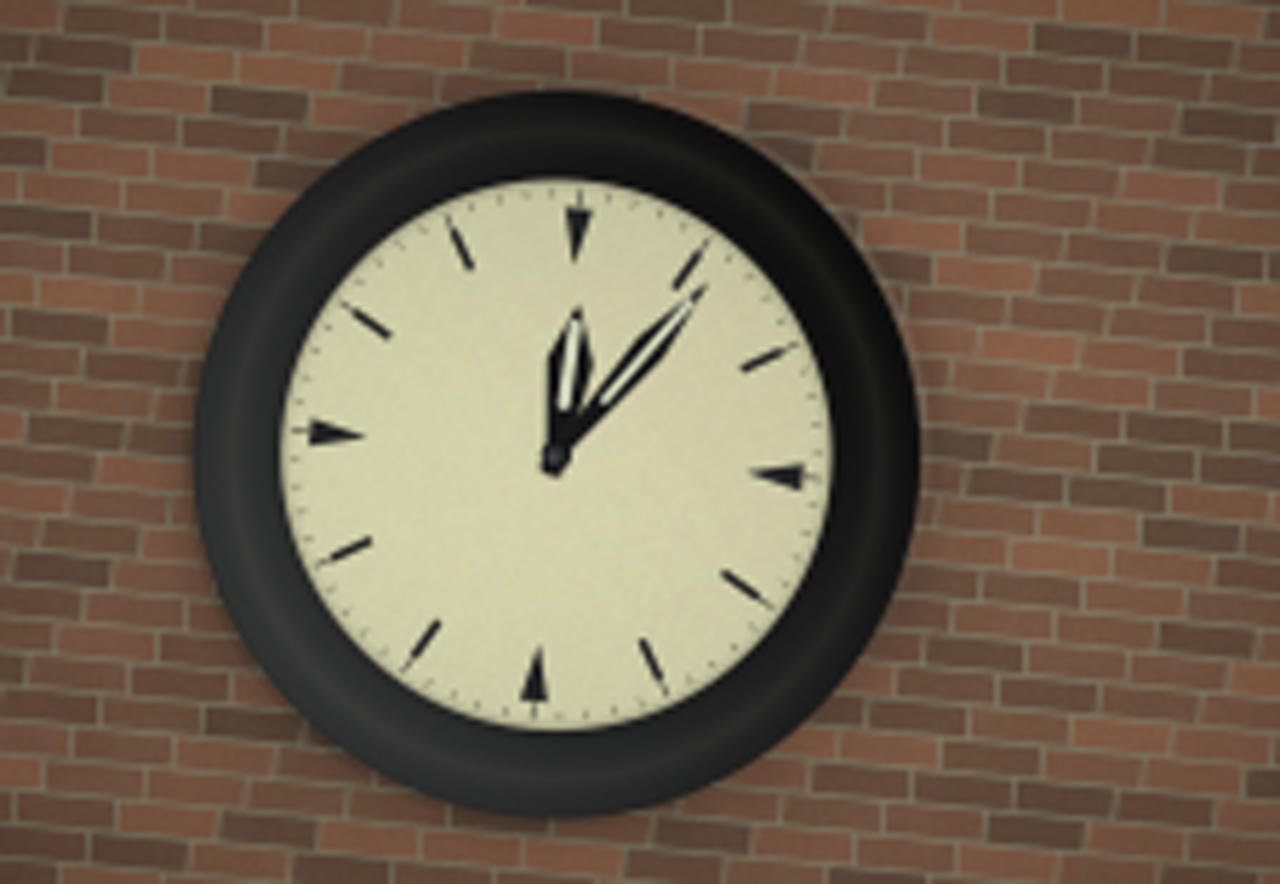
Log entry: {"hour": 12, "minute": 6}
